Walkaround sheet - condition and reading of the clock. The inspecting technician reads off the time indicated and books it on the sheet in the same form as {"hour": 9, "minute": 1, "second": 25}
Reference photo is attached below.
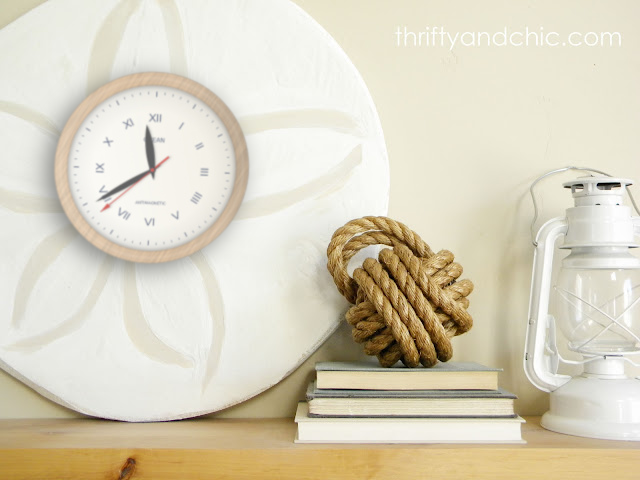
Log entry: {"hour": 11, "minute": 39, "second": 38}
